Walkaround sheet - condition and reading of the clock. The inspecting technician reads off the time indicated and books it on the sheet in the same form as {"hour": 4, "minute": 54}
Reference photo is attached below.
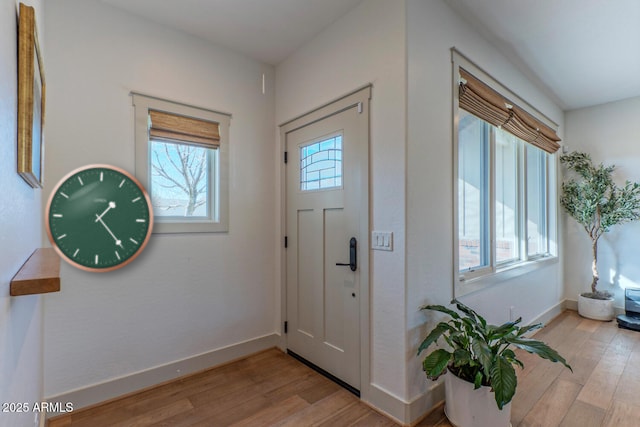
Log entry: {"hour": 1, "minute": 23}
